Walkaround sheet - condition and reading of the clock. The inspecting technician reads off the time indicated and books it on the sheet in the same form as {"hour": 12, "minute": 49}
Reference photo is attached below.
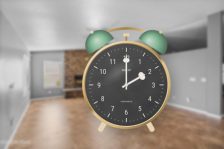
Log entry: {"hour": 2, "minute": 0}
